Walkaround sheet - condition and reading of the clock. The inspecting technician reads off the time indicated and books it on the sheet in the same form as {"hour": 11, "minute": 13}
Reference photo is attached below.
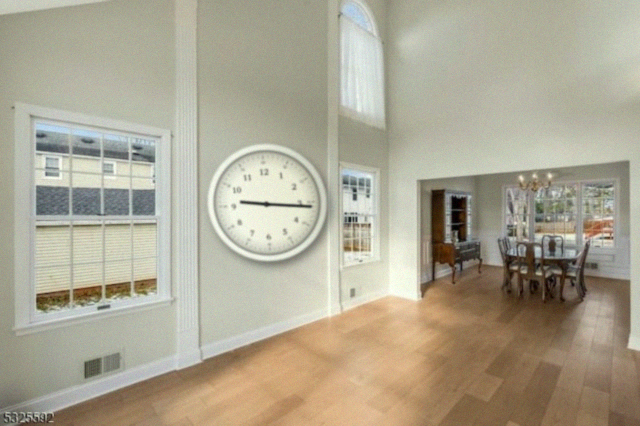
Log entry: {"hour": 9, "minute": 16}
